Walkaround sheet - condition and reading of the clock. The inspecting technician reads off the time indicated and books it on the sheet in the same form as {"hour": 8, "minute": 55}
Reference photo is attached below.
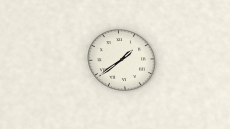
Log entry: {"hour": 1, "minute": 39}
